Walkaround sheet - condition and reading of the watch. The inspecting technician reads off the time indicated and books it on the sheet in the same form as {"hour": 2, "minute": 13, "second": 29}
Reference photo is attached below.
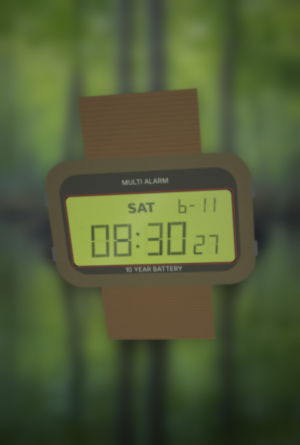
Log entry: {"hour": 8, "minute": 30, "second": 27}
